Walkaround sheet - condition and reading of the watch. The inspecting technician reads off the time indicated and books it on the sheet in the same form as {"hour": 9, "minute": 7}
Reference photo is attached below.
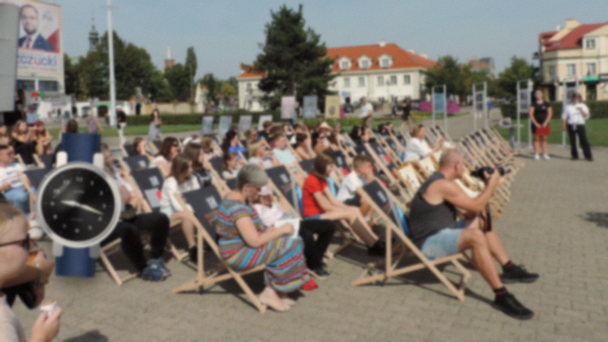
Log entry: {"hour": 9, "minute": 18}
